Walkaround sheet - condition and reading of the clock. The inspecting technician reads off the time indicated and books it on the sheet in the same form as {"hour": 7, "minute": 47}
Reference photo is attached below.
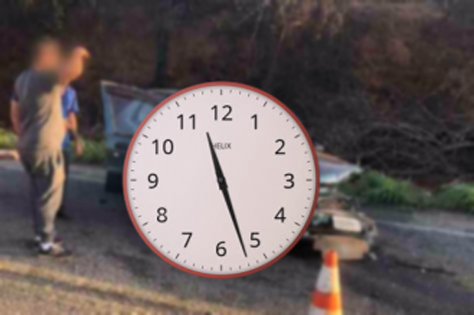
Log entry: {"hour": 11, "minute": 27}
